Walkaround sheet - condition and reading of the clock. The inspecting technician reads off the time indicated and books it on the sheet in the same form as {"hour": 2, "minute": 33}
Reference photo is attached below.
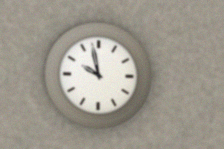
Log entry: {"hour": 9, "minute": 58}
